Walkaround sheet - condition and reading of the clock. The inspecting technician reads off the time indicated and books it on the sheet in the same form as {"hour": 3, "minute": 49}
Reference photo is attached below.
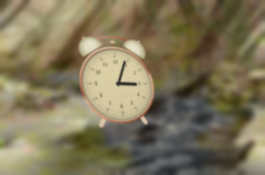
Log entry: {"hour": 3, "minute": 4}
